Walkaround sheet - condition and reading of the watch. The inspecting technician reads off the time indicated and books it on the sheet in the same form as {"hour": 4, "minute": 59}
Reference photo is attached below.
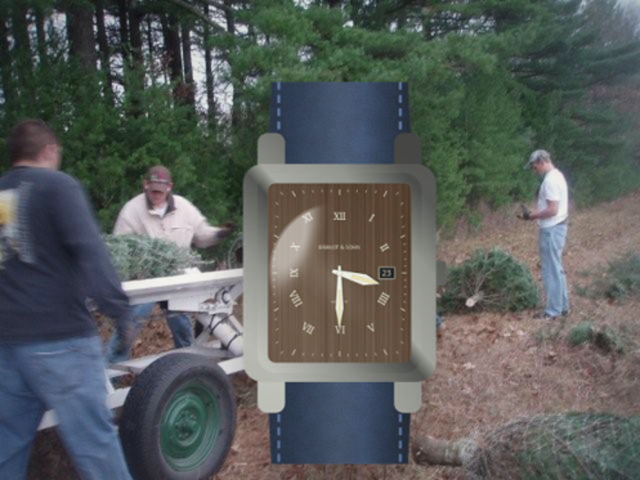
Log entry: {"hour": 3, "minute": 30}
